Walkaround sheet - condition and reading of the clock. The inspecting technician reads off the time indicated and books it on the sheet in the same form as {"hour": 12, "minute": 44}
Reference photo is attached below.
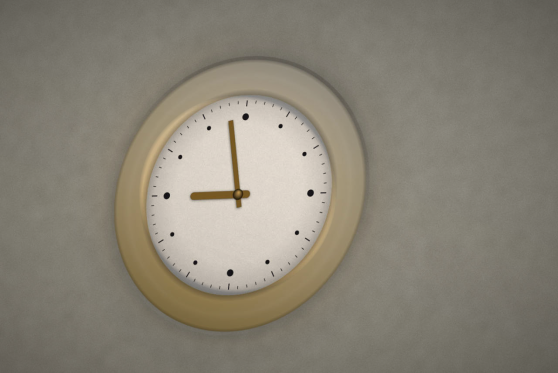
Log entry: {"hour": 8, "minute": 58}
